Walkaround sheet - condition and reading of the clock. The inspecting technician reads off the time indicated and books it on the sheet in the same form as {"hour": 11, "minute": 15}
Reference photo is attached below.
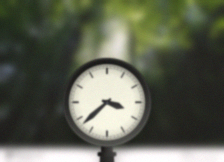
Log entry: {"hour": 3, "minute": 38}
